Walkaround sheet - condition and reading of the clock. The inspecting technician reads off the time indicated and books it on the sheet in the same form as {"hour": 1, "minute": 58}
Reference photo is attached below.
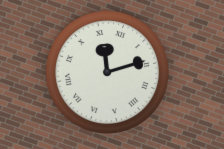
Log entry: {"hour": 11, "minute": 9}
